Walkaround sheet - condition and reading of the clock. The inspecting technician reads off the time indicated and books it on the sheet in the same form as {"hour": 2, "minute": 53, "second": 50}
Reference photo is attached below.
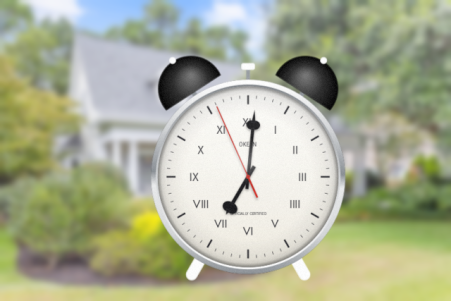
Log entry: {"hour": 7, "minute": 0, "second": 56}
